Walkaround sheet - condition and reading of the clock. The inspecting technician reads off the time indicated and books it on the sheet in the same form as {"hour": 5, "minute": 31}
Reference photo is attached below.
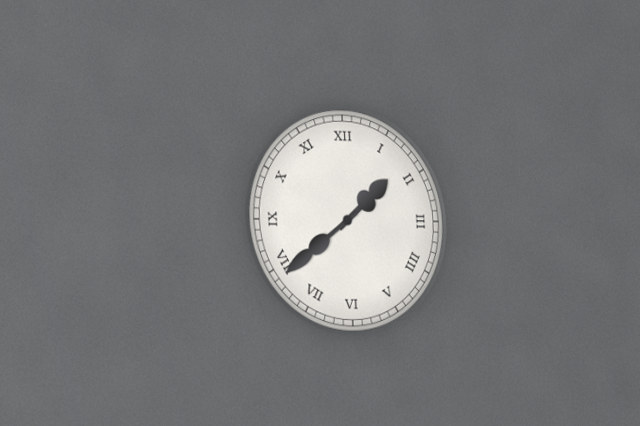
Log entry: {"hour": 1, "minute": 39}
